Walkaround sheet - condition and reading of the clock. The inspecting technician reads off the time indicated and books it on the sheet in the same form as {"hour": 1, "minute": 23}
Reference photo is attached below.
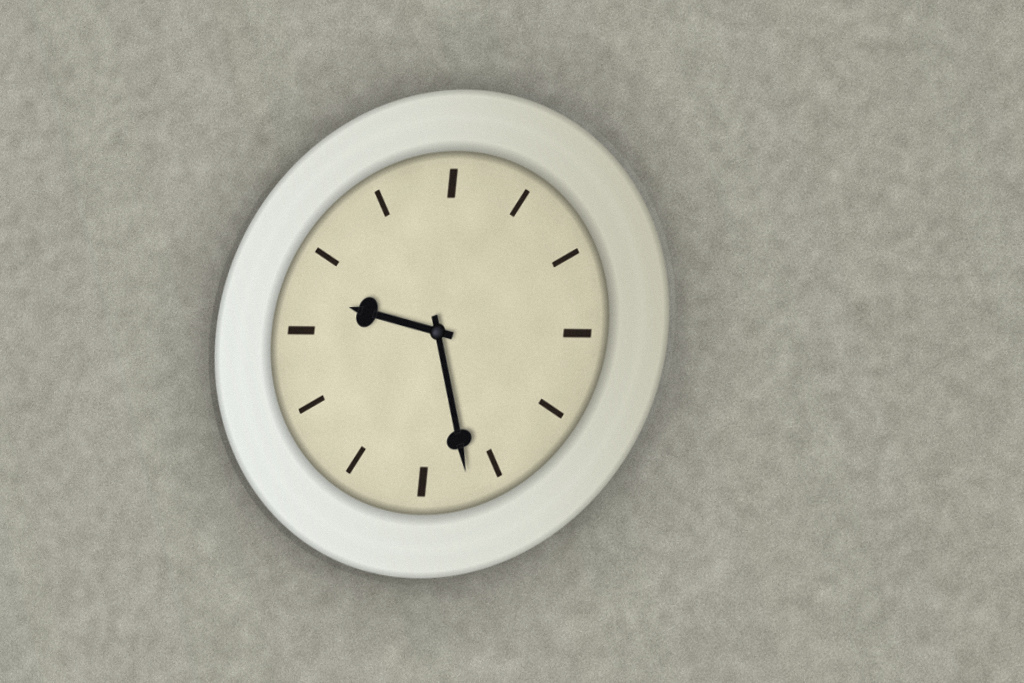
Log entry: {"hour": 9, "minute": 27}
